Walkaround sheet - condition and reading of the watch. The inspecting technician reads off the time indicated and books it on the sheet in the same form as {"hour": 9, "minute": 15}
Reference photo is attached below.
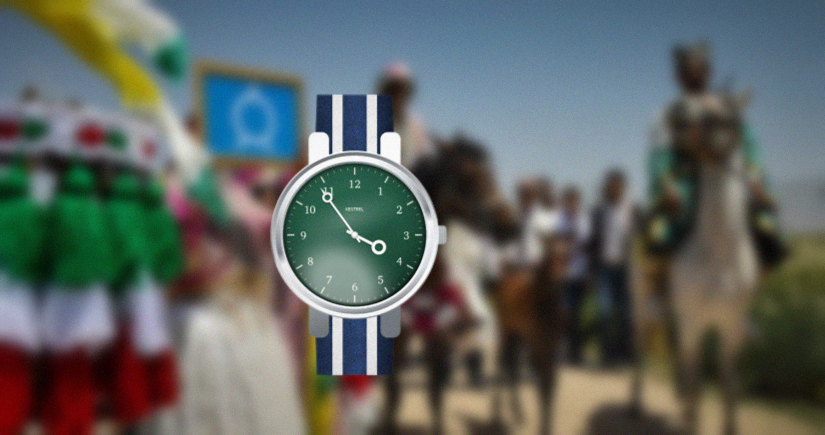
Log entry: {"hour": 3, "minute": 54}
